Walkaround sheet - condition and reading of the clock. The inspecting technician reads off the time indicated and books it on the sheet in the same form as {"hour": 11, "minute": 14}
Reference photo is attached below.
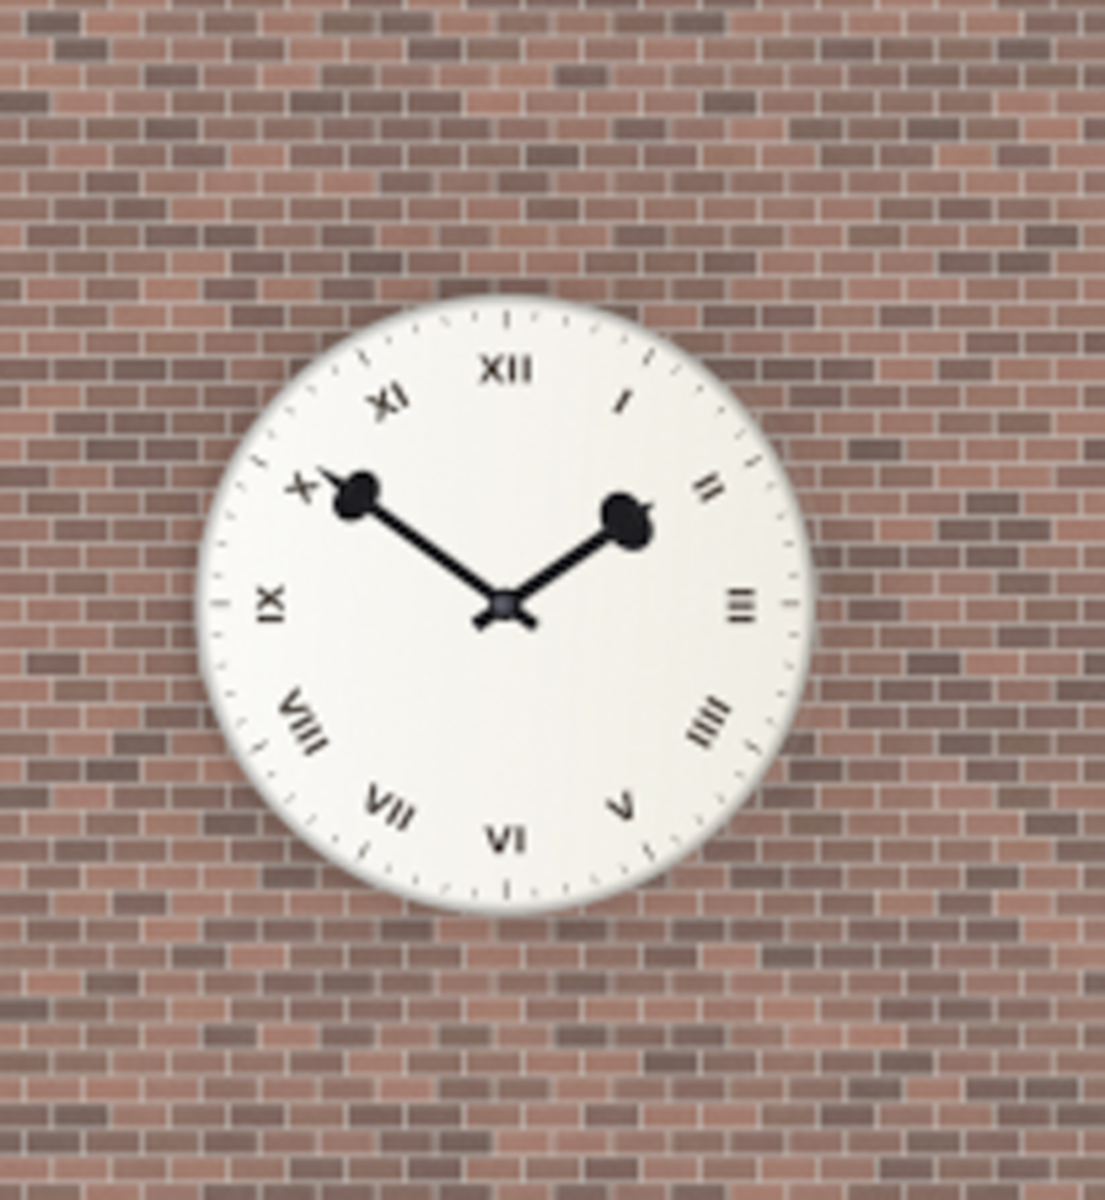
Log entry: {"hour": 1, "minute": 51}
